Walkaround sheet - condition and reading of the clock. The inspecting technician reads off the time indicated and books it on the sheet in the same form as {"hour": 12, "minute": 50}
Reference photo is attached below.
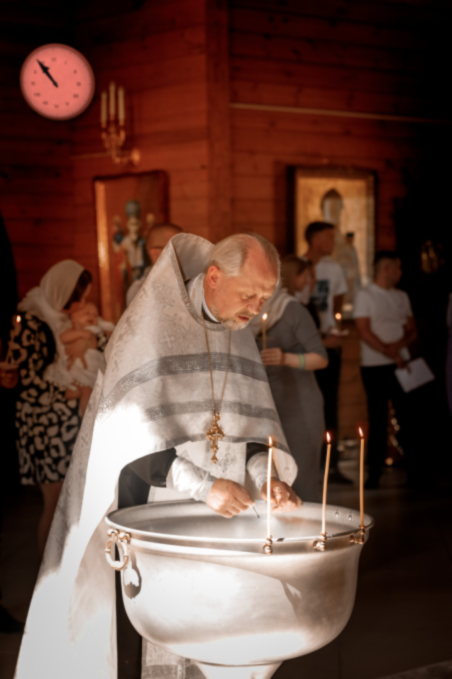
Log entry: {"hour": 10, "minute": 54}
